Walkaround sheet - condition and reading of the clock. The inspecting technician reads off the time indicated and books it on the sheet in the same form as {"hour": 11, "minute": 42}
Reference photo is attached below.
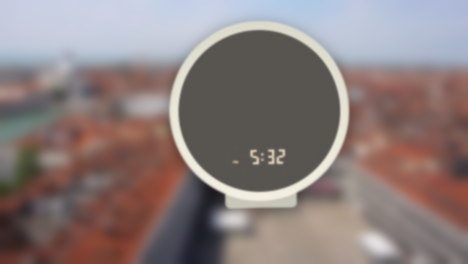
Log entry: {"hour": 5, "minute": 32}
